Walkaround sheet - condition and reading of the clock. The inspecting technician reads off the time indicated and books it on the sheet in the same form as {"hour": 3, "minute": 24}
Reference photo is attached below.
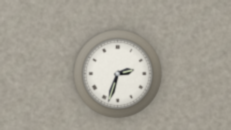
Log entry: {"hour": 2, "minute": 33}
